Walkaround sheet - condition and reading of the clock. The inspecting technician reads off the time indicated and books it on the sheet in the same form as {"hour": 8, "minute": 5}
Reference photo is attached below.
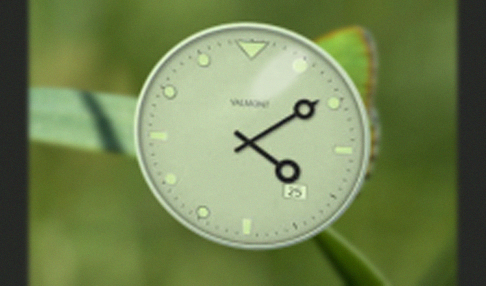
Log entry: {"hour": 4, "minute": 9}
